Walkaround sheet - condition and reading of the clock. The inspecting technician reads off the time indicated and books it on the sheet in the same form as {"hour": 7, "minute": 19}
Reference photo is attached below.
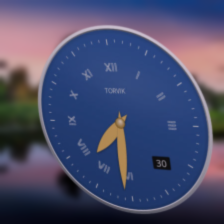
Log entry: {"hour": 7, "minute": 31}
